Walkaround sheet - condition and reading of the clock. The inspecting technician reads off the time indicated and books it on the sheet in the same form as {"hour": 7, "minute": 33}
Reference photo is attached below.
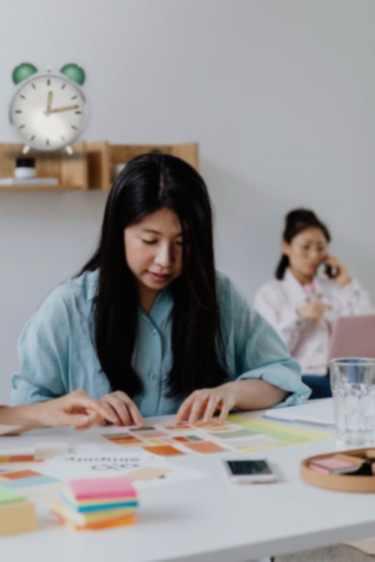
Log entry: {"hour": 12, "minute": 13}
